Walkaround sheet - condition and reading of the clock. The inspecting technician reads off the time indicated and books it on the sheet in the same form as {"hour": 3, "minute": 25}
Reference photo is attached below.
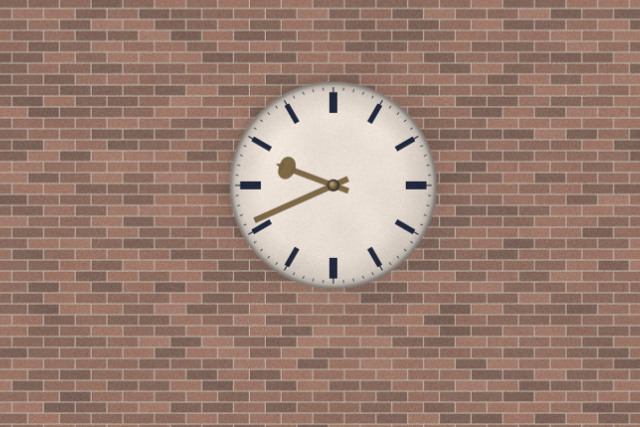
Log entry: {"hour": 9, "minute": 41}
